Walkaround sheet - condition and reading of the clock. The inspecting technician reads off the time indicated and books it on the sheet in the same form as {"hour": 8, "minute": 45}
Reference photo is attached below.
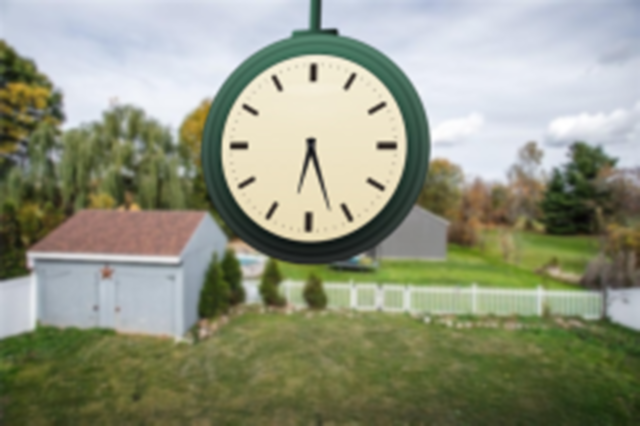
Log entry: {"hour": 6, "minute": 27}
